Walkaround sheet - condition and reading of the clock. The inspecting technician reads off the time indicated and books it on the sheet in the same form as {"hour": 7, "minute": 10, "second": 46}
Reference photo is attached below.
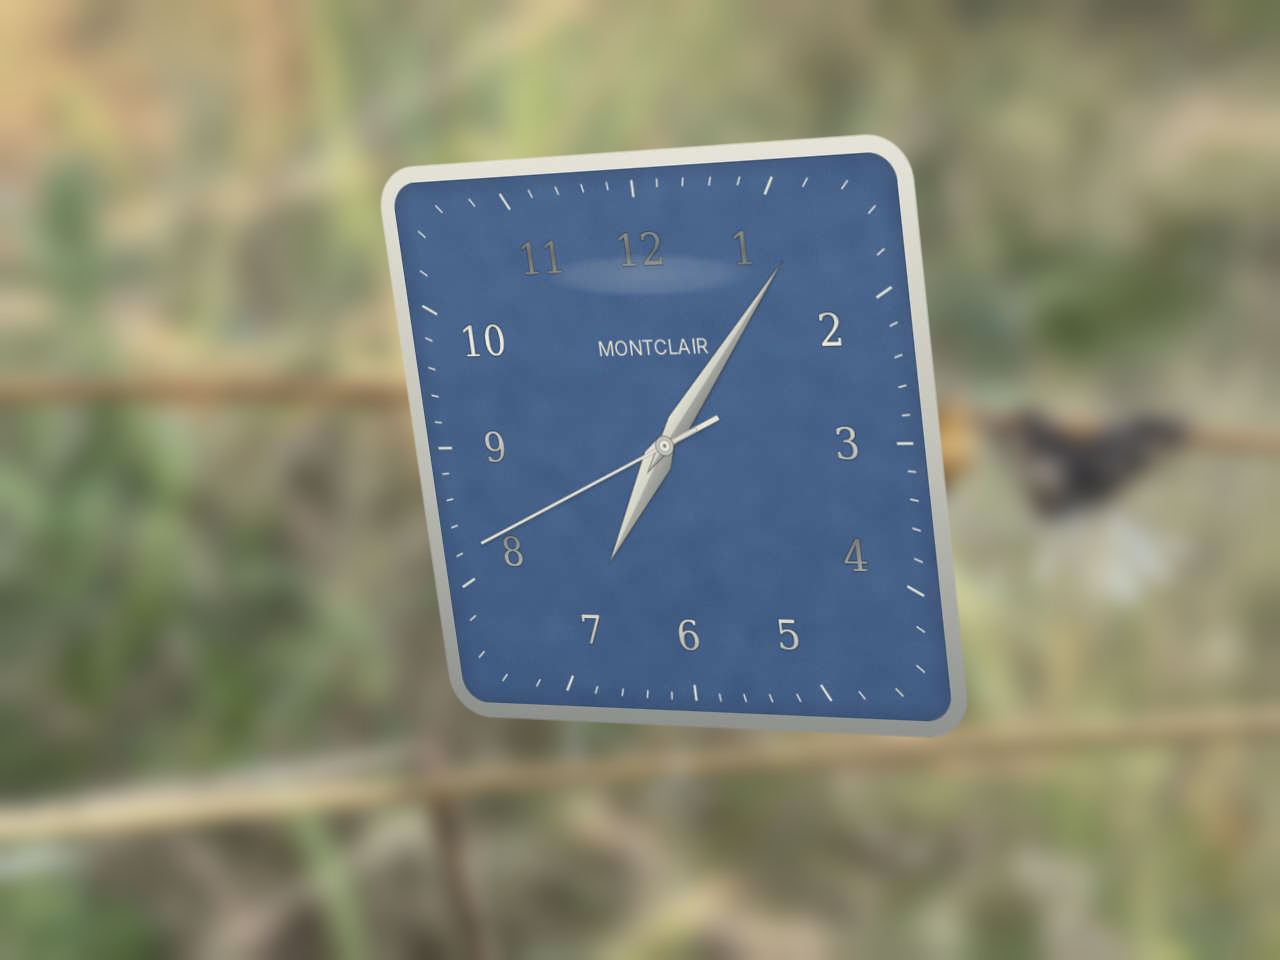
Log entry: {"hour": 7, "minute": 6, "second": 41}
